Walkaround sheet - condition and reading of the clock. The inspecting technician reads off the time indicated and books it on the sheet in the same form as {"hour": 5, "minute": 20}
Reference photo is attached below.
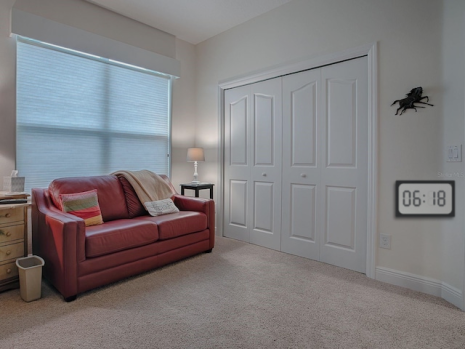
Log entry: {"hour": 6, "minute": 18}
